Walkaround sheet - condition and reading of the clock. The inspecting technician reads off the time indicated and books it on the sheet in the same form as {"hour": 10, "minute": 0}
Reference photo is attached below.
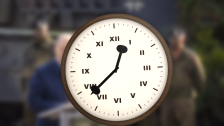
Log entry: {"hour": 12, "minute": 38}
